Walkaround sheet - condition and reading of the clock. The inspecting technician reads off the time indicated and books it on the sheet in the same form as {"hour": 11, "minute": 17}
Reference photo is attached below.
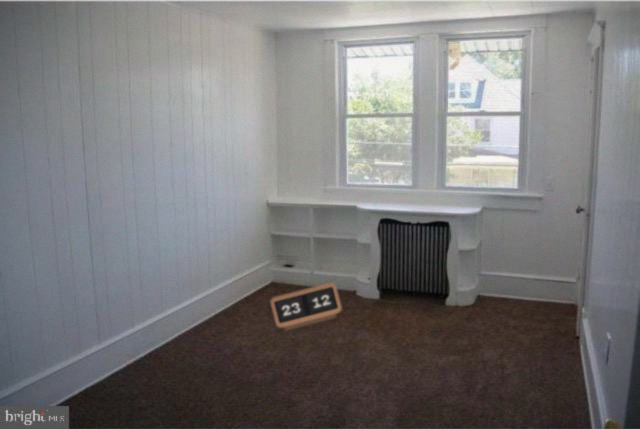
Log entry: {"hour": 23, "minute": 12}
